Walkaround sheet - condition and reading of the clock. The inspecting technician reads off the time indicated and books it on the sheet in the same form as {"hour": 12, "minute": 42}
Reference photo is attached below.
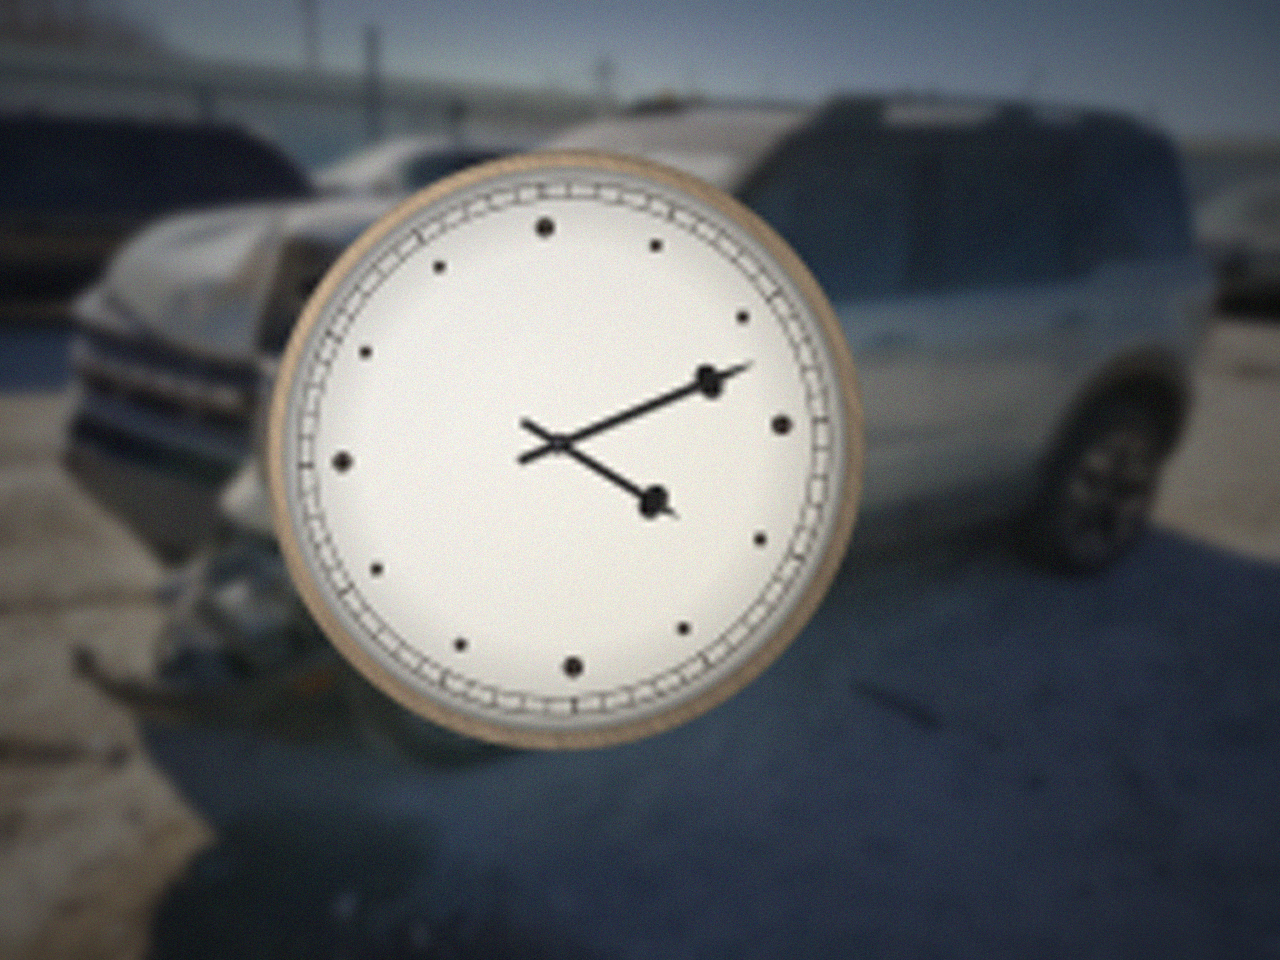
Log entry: {"hour": 4, "minute": 12}
